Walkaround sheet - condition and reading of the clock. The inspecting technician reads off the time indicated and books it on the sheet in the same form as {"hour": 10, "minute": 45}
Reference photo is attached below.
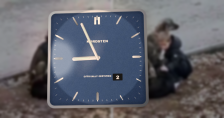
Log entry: {"hour": 8, "minute": 56}
